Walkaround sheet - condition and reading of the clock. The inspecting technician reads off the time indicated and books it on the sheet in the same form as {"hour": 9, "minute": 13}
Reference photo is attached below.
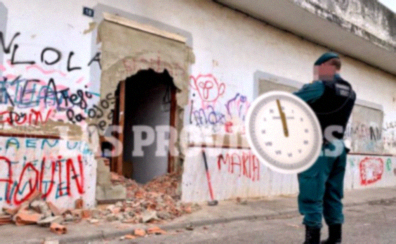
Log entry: {"hour": 11, "minute": 59}
